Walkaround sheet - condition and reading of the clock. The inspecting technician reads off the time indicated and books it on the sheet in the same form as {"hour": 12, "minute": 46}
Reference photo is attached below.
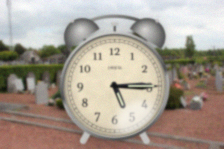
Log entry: {"hour": 5, "minute": 15}
